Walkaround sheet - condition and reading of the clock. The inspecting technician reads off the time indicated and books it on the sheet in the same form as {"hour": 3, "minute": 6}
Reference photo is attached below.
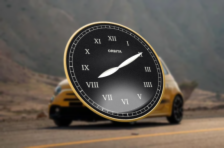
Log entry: {"hour": 8, "minute": 10}
